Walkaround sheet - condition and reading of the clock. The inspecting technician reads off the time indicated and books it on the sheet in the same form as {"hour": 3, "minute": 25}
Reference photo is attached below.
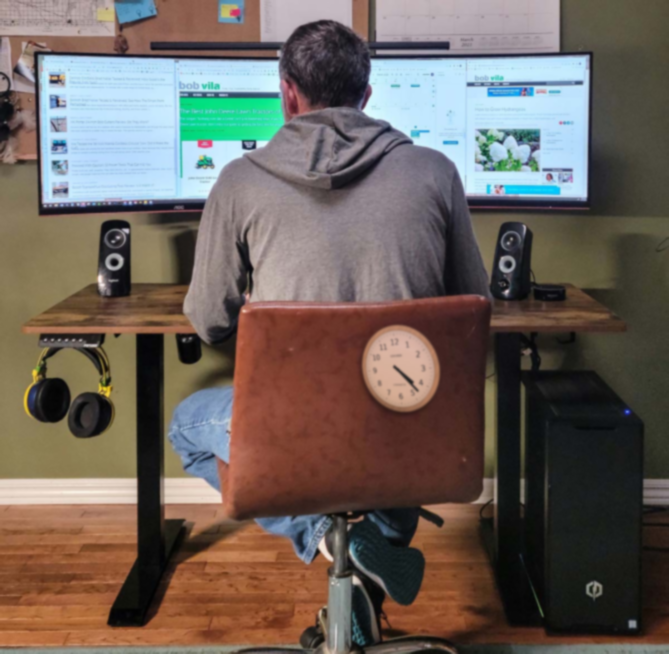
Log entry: {"hour": 4, "minute": 23}
